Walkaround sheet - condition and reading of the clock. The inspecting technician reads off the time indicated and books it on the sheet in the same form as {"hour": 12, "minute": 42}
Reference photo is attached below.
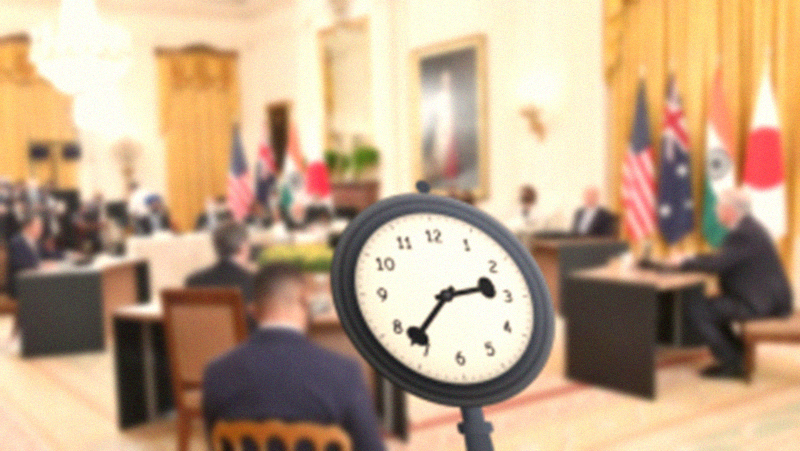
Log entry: {"hour": 2, "minute": 37}
